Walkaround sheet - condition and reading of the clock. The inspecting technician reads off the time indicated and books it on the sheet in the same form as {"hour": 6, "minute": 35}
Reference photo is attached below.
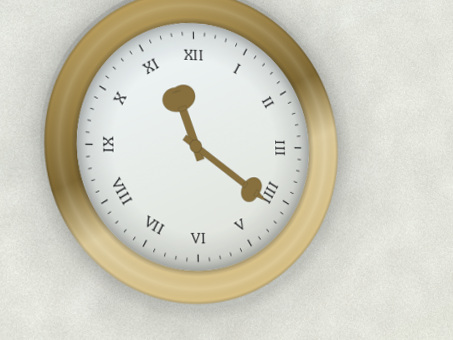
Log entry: {"hour": 11, "minute": 21}
